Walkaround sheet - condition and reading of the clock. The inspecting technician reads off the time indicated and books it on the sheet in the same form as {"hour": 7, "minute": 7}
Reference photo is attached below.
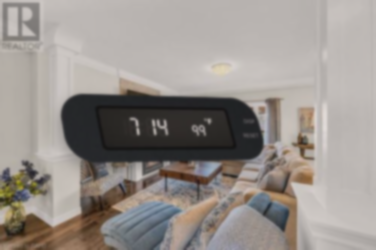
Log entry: {"hour": 7, "minute": 14}
